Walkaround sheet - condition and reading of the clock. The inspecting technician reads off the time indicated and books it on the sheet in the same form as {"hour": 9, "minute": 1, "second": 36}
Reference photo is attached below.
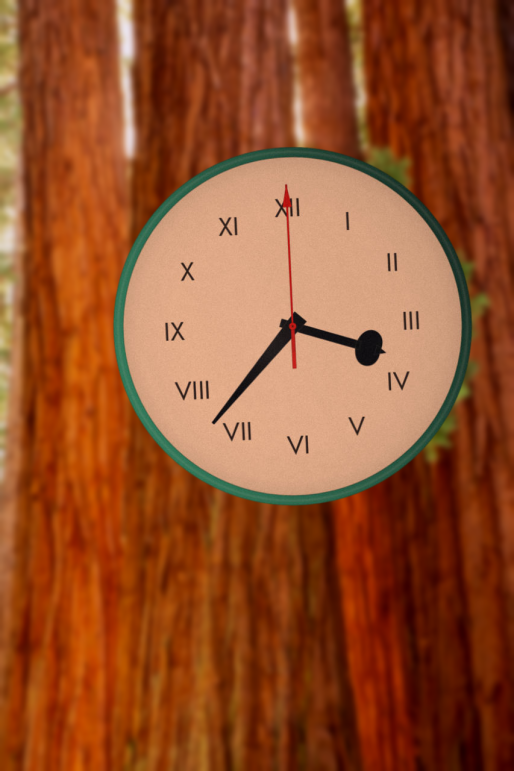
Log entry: {"hour": 3, "minute": 37, "second": 0}
